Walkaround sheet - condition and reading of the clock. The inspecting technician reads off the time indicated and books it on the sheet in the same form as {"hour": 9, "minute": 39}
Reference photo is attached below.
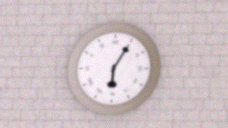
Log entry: {"hour": 6, "minute": 5}
